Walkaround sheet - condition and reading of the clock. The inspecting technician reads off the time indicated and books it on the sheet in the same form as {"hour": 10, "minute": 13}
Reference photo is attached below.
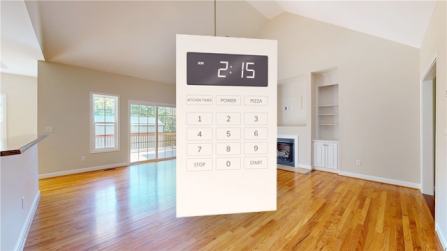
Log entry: {"hour": 2, "minute": 15}
